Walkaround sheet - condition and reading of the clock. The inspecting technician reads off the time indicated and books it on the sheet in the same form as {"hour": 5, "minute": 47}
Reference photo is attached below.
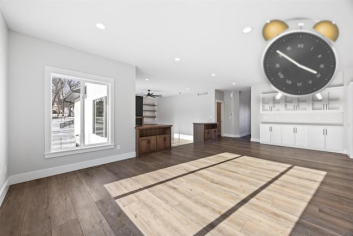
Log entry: {"hour": 3, "minute": 51}
